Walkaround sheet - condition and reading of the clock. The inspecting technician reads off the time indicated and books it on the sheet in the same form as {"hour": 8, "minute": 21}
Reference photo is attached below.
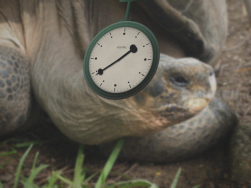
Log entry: {"hour": 1, "minute": 39}
